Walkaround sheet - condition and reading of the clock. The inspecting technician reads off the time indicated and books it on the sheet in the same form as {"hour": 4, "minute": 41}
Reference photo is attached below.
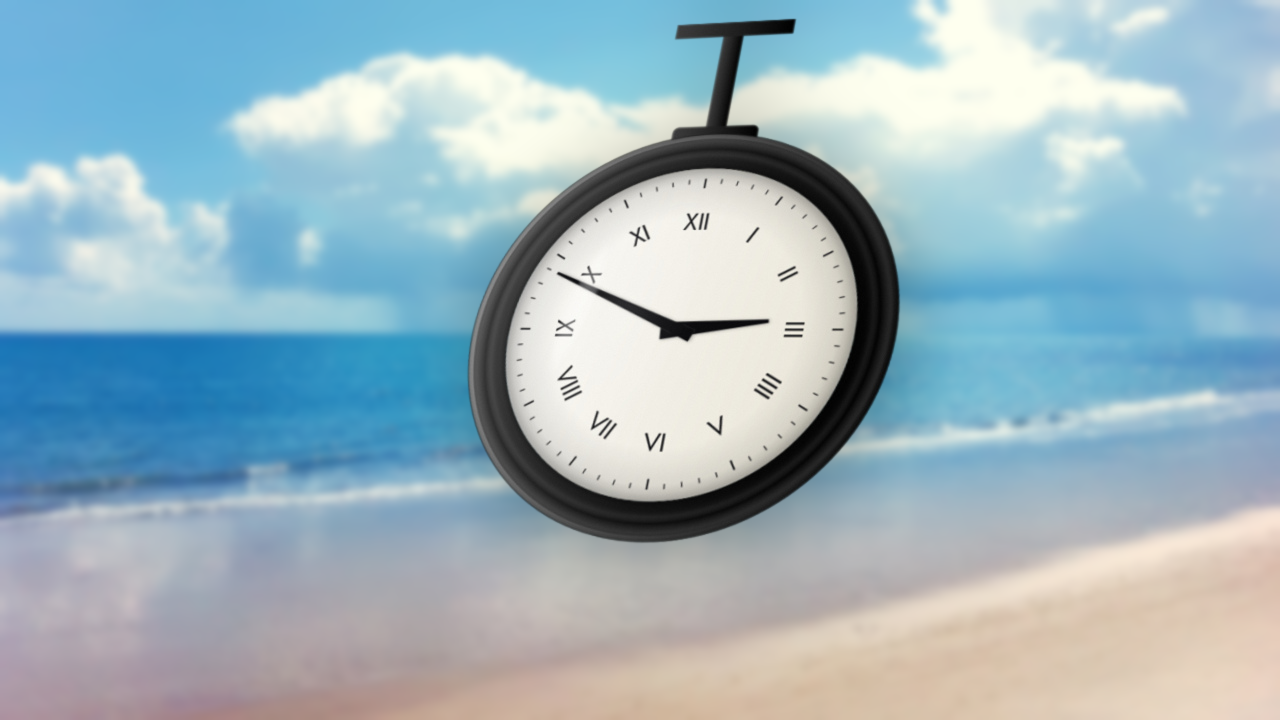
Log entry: {"hour": 2, "minute": 49}
